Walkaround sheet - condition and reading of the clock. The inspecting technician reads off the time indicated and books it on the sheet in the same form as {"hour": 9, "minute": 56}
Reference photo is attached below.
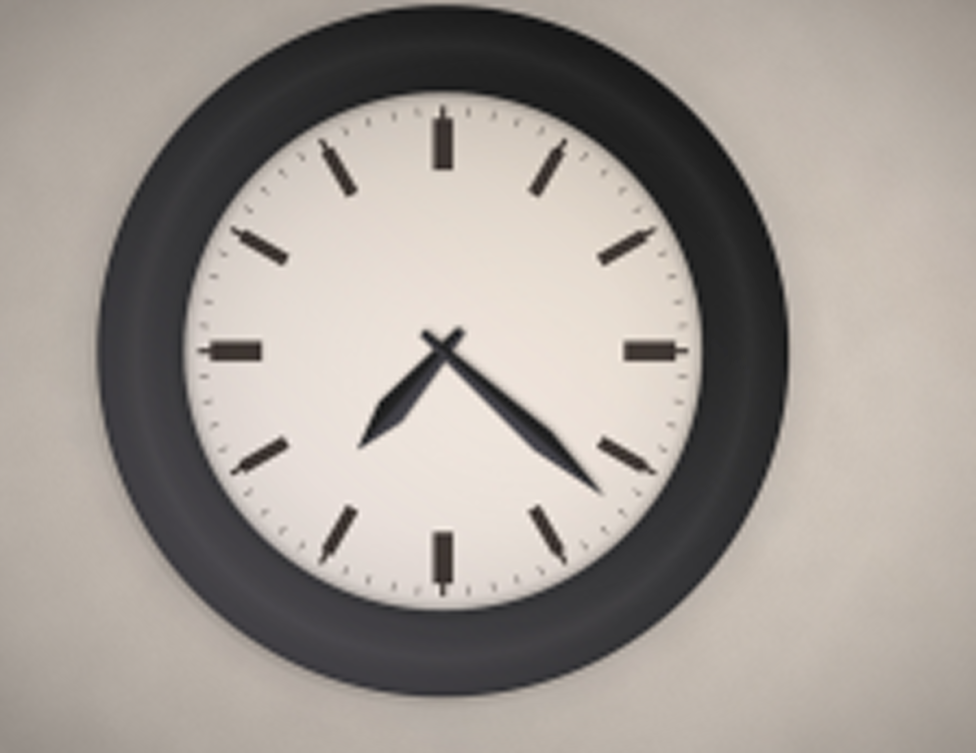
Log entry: {"hour": 7, "minute": 22}
